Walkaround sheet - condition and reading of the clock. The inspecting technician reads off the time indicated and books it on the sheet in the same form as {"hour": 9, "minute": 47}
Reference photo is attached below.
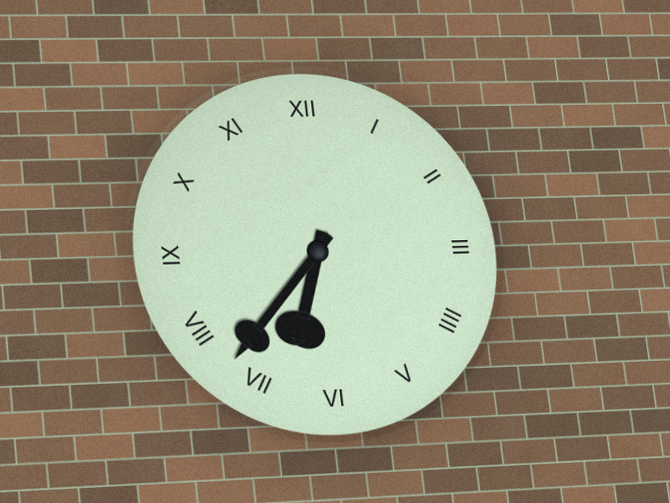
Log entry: {"hour": 6, "minute": 37}
